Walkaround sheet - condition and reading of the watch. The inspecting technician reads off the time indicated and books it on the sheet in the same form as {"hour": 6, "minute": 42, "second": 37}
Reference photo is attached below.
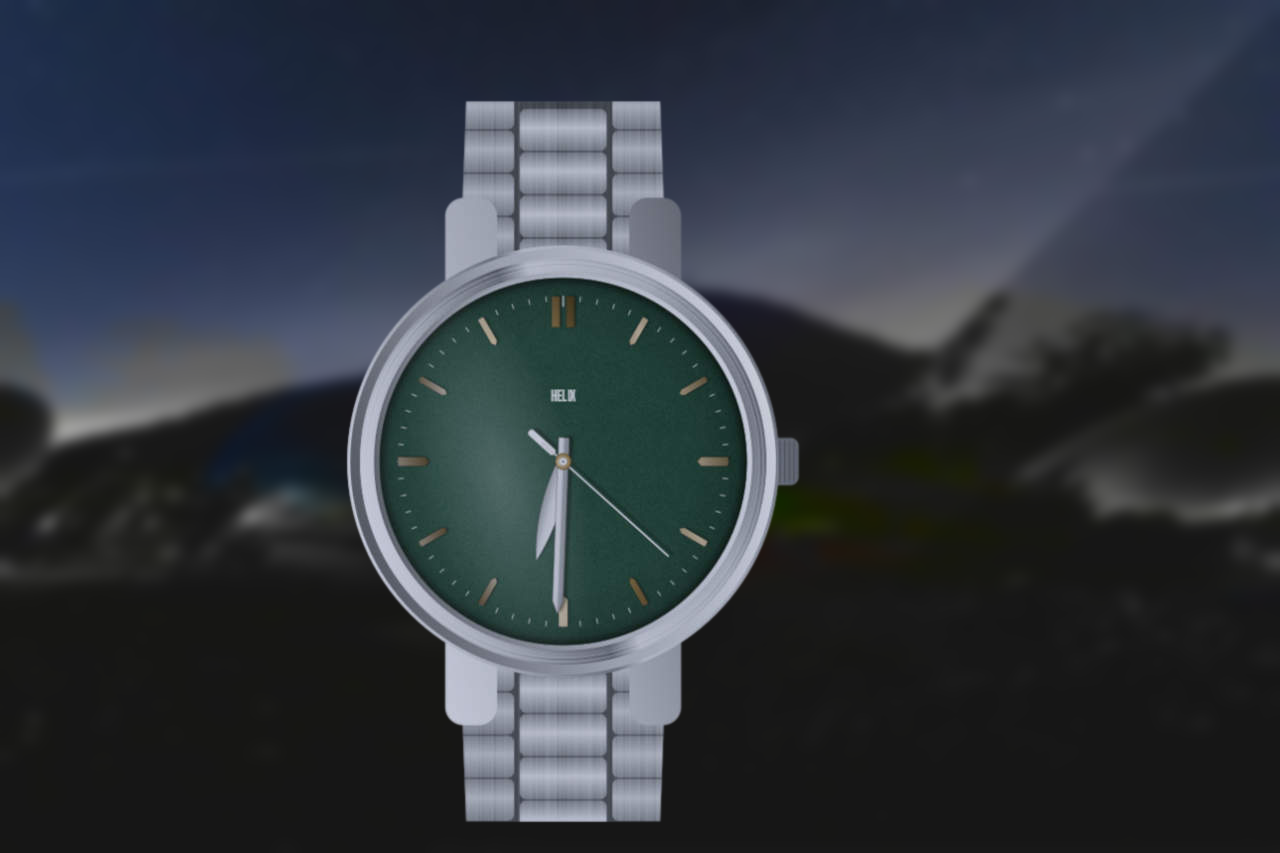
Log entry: {"hour": 6, "minute": 30, "second": 22}
